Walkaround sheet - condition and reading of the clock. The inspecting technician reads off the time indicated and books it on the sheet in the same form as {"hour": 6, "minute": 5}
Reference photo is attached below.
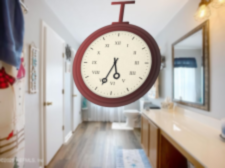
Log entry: {"hour": 5, "minute": 34}
